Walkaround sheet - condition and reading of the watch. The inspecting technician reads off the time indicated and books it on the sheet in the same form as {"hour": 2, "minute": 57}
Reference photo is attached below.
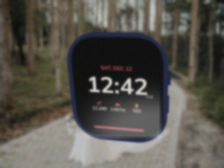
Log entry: {"hour": 12, "minute": 42}
